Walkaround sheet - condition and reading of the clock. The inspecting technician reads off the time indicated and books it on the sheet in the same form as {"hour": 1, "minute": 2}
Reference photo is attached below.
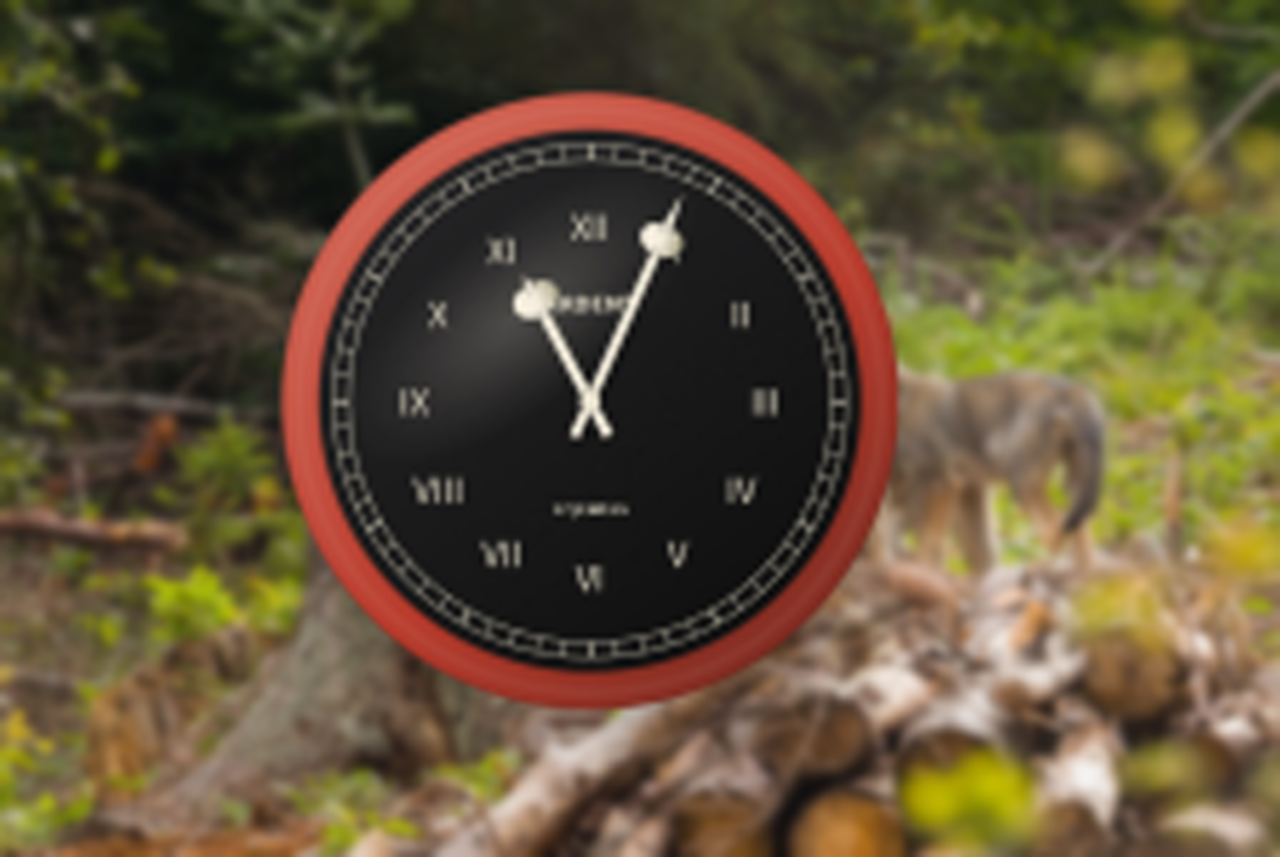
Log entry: {"hour": 11, "minute": 4}
